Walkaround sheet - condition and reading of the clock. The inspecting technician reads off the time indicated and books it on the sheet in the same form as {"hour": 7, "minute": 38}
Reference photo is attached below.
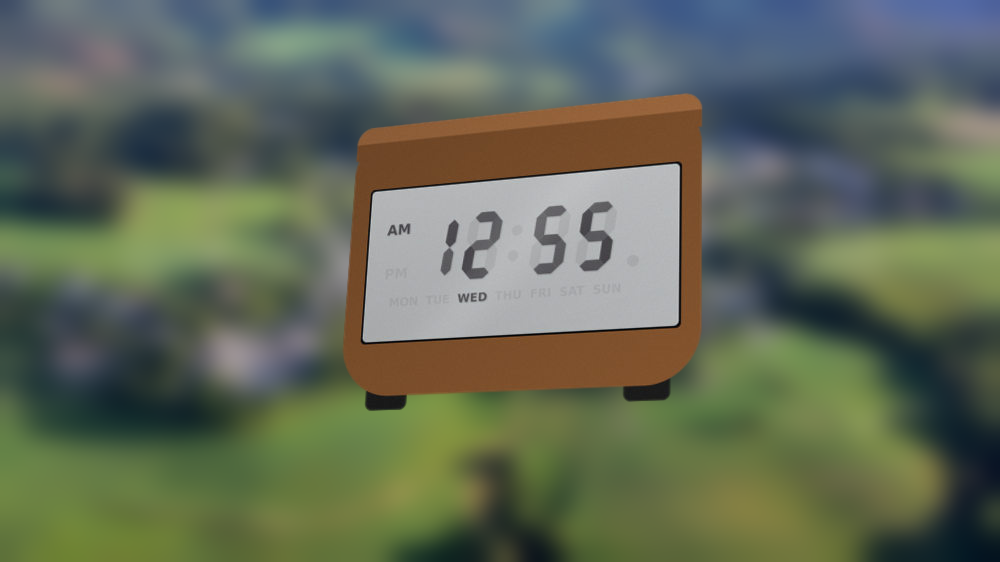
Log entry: {"hour": 12, "minute": 55}
